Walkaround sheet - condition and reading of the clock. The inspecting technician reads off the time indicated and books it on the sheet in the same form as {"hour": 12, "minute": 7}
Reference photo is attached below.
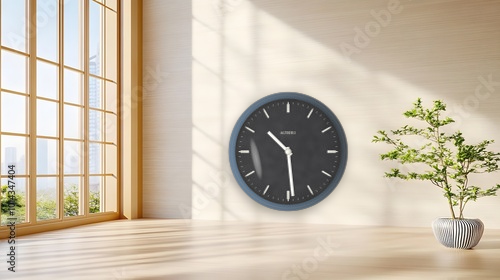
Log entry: {"hour": 10, "minute": 29}
